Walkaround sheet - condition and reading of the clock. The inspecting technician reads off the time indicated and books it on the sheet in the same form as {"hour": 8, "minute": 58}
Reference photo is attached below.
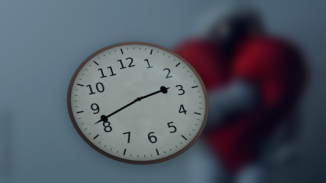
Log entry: {"hour": 2, "minute": 42}
